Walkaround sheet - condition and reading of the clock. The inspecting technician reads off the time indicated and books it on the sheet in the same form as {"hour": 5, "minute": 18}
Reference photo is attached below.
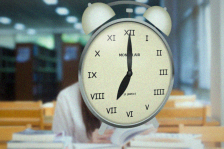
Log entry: {"hour": 7, "minute": 0}
